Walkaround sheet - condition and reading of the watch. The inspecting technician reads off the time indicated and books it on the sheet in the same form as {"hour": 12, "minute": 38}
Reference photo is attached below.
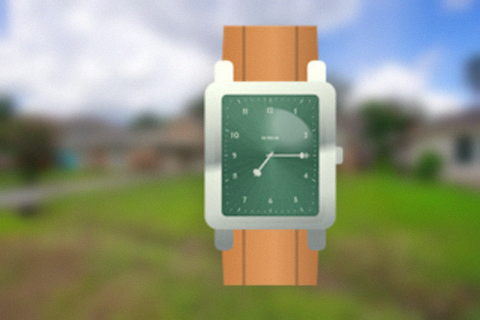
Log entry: {"hour": 7, "minute": 15}
